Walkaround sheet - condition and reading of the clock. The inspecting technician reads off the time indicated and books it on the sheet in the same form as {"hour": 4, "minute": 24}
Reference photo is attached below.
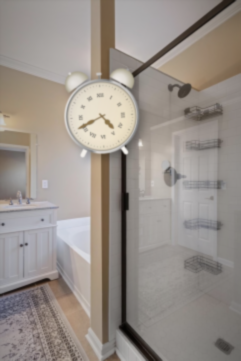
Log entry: {"hour": 4, "minute": 41}
